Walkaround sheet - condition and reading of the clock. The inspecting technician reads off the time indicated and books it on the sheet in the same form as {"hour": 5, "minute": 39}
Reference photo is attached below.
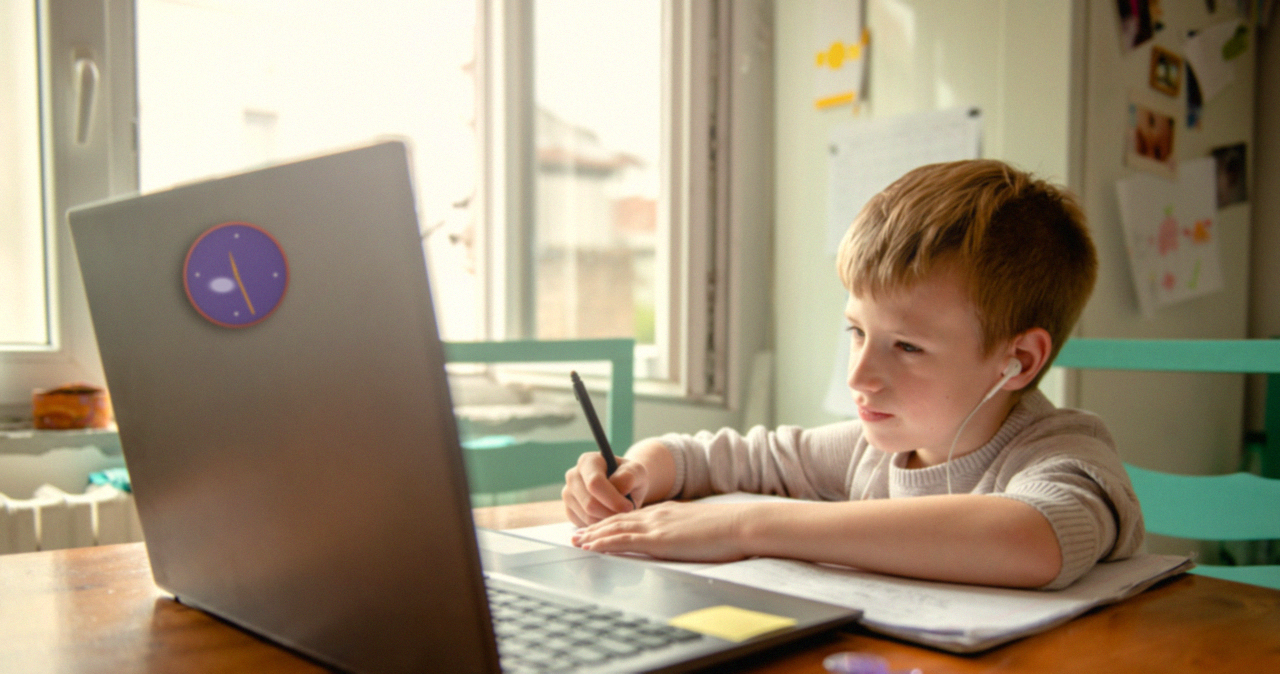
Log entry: {"hour": 11, "minute": 26}
